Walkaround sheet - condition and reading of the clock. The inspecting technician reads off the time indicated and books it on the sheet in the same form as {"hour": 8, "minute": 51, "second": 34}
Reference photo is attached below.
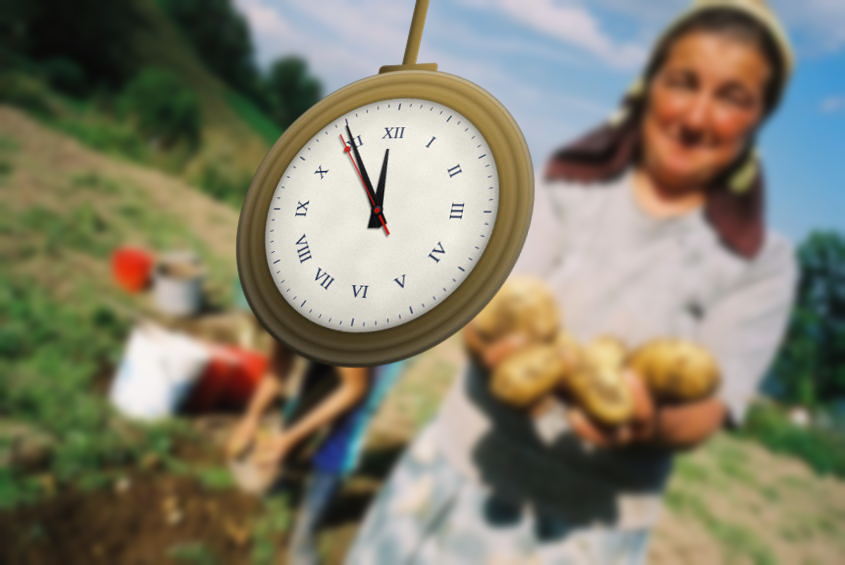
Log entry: {"hour": 11, "minute": 54, "second": 54}
